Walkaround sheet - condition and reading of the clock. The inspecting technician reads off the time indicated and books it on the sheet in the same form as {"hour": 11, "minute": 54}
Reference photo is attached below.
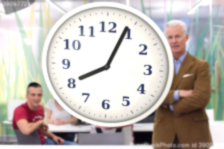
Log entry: {"hour": 8, "minute": 4}
